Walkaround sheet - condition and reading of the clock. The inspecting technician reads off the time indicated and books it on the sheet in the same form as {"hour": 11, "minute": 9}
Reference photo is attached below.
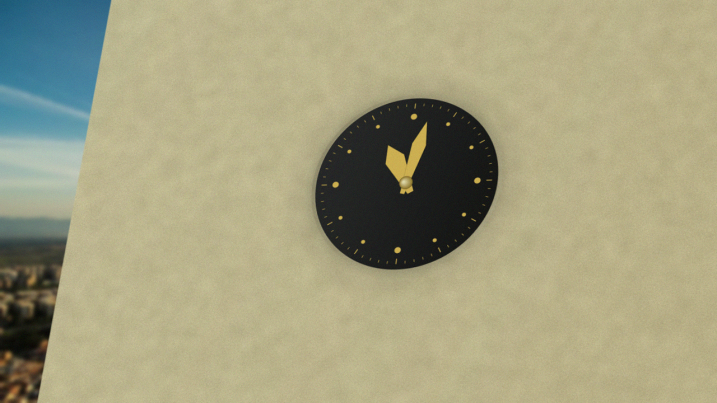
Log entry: {"hour": 11, "minute": 2}
